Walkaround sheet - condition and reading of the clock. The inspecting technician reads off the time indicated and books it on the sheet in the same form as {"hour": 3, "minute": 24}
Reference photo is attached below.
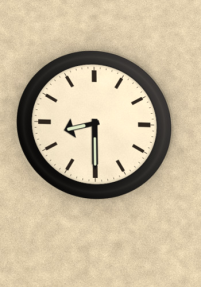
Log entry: {"hour": 8, "minute": 30}
